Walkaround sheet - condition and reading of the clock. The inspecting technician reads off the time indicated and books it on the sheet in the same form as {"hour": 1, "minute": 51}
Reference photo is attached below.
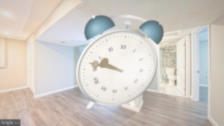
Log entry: {"hour": 9, "minute": 47}
